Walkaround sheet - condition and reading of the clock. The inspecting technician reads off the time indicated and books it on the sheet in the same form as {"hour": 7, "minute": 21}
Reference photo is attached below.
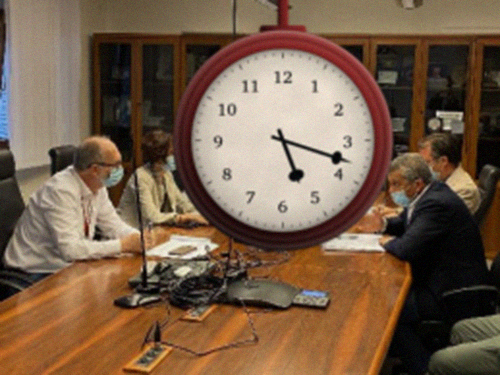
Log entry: {"hour": 5, "minute": 18}
